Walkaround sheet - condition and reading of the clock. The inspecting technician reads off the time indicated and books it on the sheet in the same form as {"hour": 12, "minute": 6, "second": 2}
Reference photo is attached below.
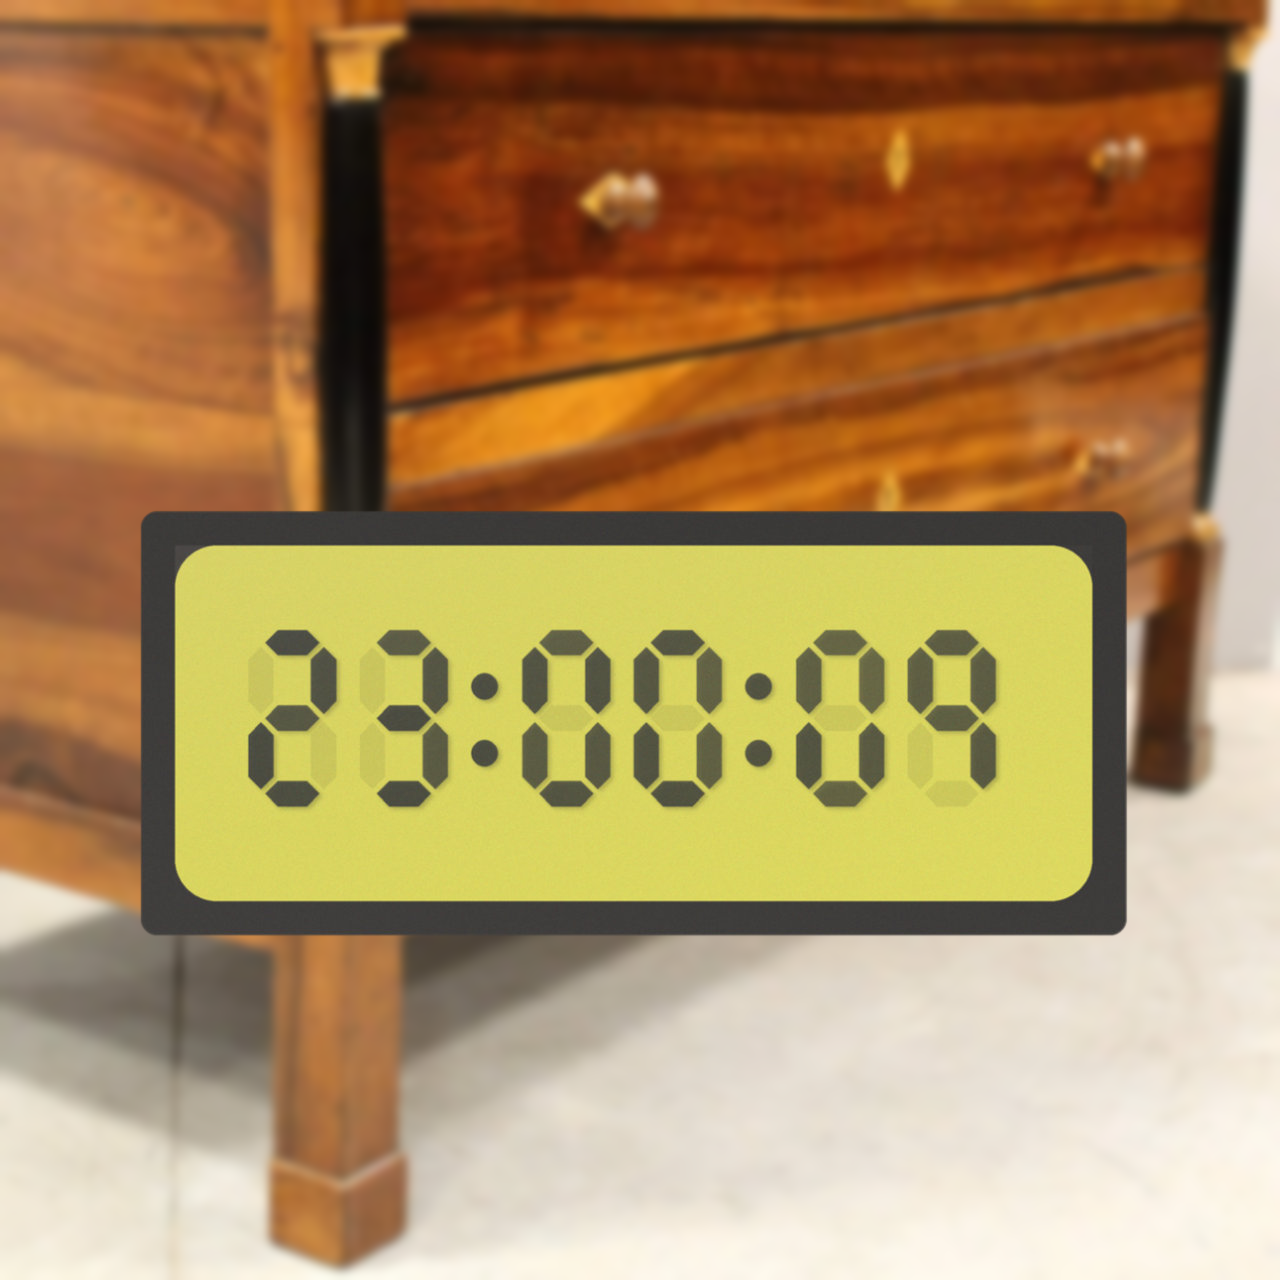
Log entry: {"hour": 23, "minute": 0, "second": 9}
